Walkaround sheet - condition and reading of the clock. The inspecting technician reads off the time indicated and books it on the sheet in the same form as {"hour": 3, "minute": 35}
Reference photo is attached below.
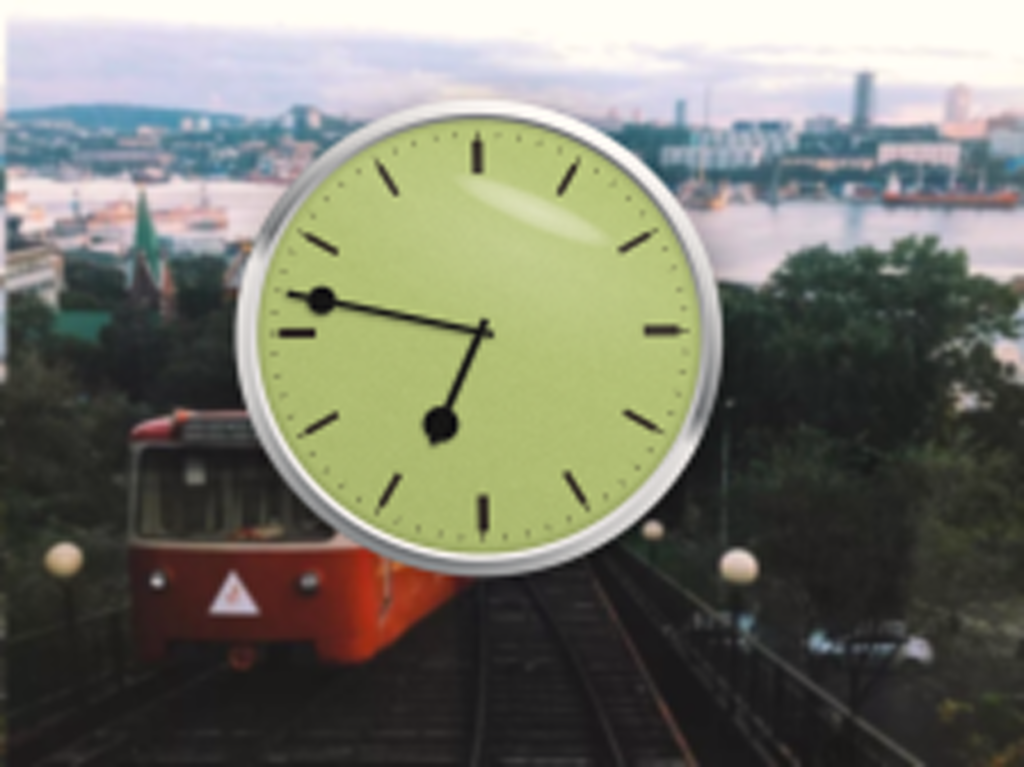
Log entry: {"hour": 6, "minute": 47}
